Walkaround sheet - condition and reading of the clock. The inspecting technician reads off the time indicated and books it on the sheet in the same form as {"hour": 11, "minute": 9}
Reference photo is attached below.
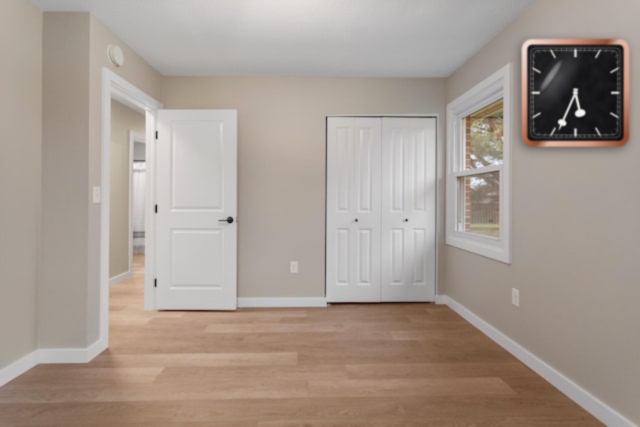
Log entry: {"hour": 5, "minute": 34}
